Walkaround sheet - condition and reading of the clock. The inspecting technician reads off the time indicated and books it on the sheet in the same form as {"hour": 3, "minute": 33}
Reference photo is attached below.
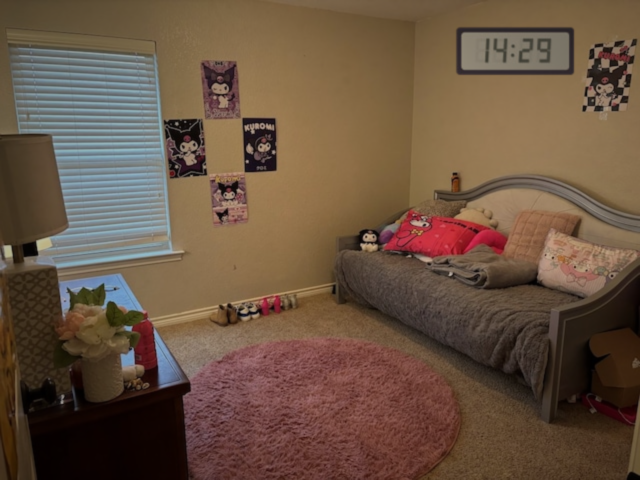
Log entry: {"hour": 14, "minute": 29}
